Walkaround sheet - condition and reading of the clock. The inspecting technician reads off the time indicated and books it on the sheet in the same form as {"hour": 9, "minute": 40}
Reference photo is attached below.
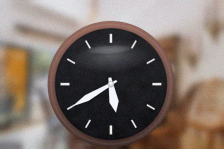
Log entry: {"hour": 5, "minute": 40}
